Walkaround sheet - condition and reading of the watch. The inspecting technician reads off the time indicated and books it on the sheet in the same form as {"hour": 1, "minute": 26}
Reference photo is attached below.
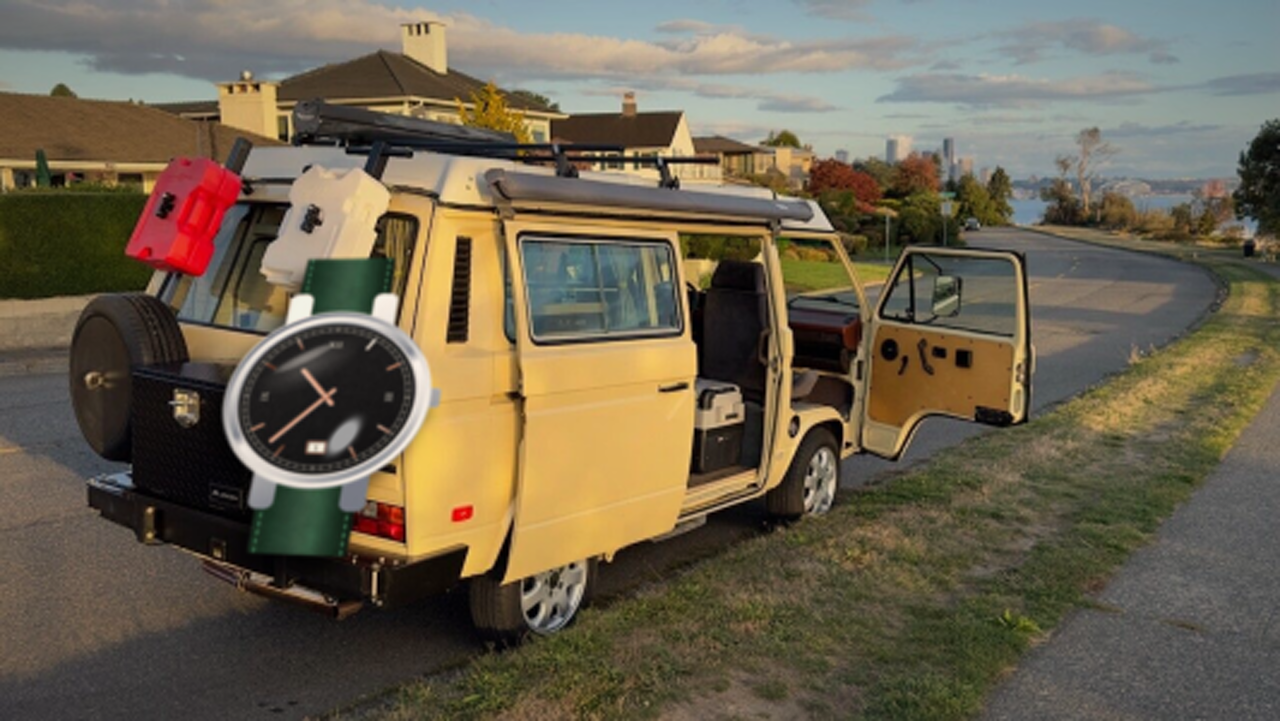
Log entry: {"hour": 10, "minute": 37}
